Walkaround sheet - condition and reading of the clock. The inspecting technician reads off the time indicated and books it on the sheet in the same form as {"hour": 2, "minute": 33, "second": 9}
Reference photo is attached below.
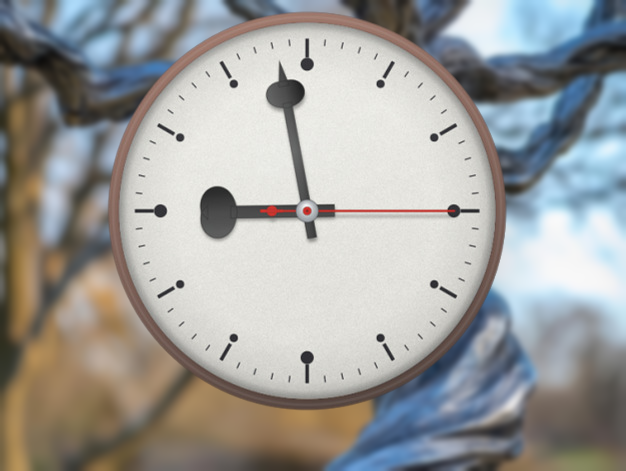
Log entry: {"hour": 8, "minute": 58, "second": 15}
